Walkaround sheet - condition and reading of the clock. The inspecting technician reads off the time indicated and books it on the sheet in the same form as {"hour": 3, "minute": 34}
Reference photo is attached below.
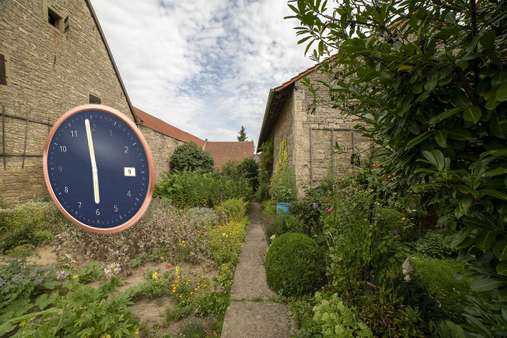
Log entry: {"hour": 5, "minute": 59}
